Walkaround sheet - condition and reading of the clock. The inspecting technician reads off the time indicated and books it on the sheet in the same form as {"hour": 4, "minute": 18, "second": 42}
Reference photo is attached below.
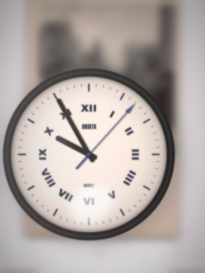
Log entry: {"hour": 9, "minute": 55, "second": 7}
